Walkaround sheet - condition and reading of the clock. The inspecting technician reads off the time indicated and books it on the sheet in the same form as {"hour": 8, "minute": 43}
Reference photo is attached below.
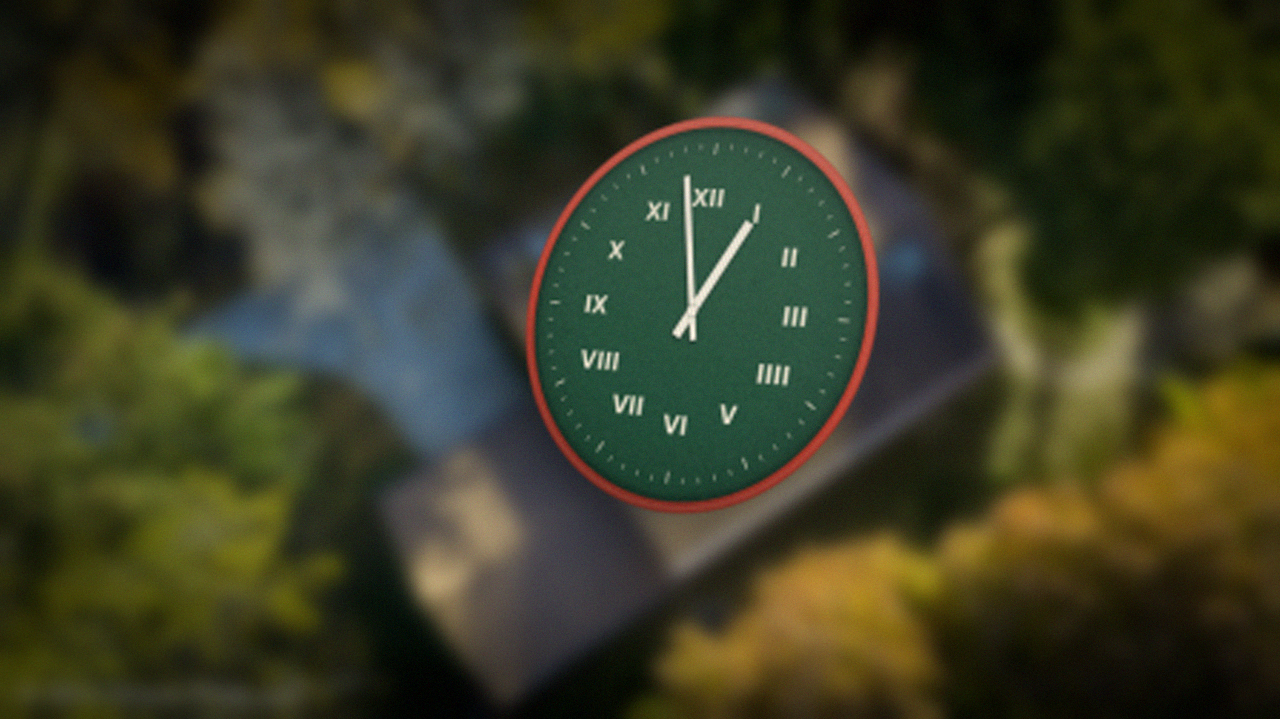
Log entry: {"hour": 12, "minute": 58}
